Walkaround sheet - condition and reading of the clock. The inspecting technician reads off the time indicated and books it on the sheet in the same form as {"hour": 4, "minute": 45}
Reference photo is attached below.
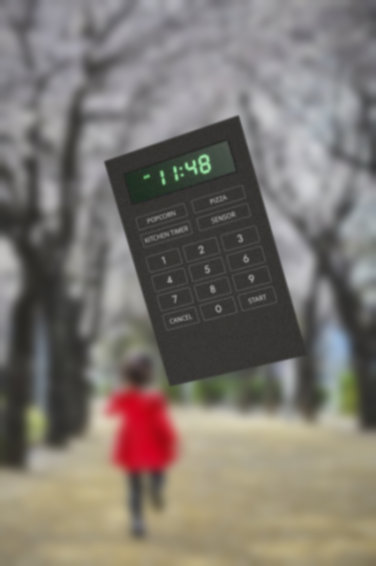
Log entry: {"hour": 11, "minute": 48}
